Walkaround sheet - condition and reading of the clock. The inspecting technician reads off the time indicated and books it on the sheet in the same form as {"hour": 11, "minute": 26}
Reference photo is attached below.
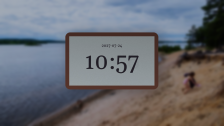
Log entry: {"hour": 10, "minute": 57}
